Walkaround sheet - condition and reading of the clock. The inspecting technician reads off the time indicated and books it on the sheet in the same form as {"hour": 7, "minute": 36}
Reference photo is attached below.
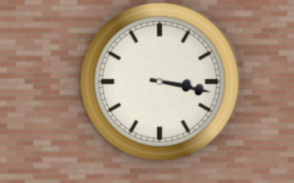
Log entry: {"hour": 3, "minute": 17}
